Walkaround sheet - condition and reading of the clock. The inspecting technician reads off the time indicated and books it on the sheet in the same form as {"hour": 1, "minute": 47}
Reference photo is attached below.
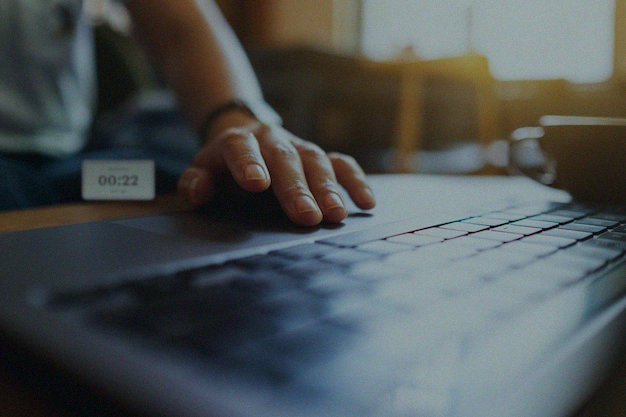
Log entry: {"hour": 0, "minute": 22}
